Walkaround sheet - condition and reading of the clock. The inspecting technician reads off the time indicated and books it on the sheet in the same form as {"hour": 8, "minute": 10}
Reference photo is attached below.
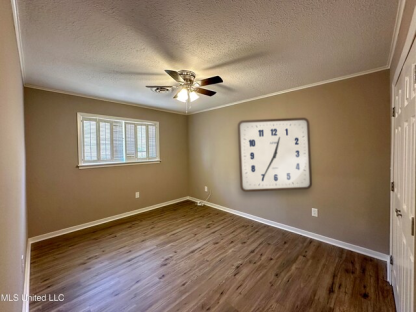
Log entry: {"hour": 12, "minute": 35}
